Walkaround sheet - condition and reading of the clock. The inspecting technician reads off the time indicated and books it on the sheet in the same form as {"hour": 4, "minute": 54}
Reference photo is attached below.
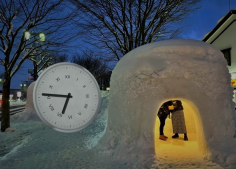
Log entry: {"hour": 6, "minute": 46}
